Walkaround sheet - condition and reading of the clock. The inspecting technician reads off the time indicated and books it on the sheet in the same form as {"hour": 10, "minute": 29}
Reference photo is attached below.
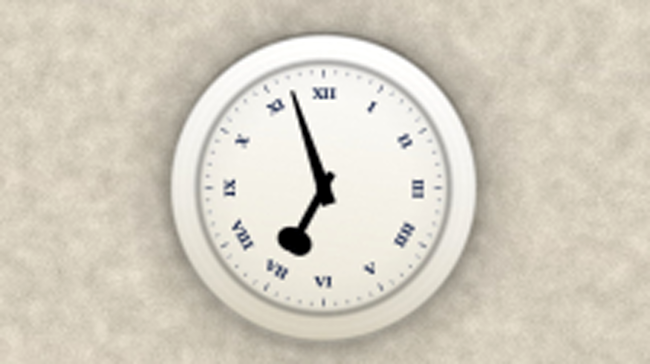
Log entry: {"hour": 6, "minute": 57}
